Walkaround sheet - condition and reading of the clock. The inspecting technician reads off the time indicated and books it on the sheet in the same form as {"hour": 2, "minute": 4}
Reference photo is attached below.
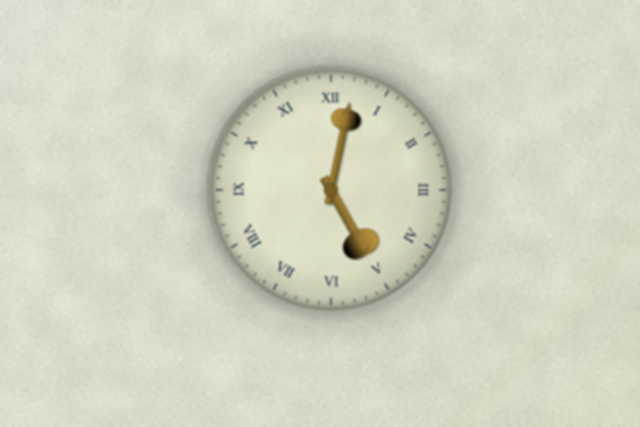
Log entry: {"hour": 5, "minute": 2}
